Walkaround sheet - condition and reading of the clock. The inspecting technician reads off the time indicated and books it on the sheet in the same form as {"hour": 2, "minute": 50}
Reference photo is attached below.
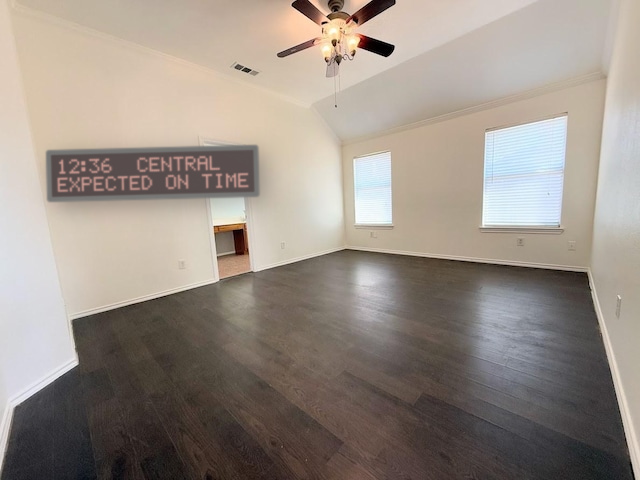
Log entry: {"hour": 12, "minute": 36}
